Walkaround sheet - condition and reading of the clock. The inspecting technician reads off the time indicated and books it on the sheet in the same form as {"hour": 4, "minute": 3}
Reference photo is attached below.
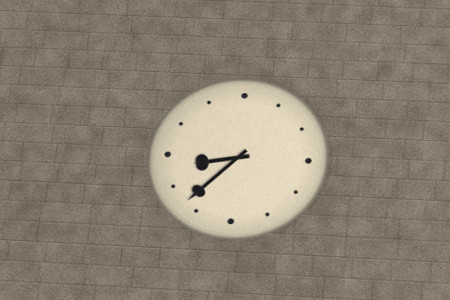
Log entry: {"hour": 8, "minute": 37}
